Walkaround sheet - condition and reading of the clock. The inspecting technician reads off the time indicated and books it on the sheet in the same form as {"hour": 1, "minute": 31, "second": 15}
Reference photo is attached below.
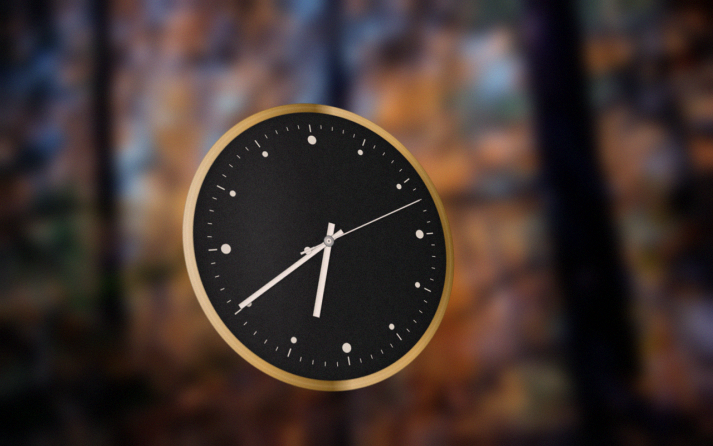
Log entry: {"hour": 6, "minute": 40, "second": 12}
